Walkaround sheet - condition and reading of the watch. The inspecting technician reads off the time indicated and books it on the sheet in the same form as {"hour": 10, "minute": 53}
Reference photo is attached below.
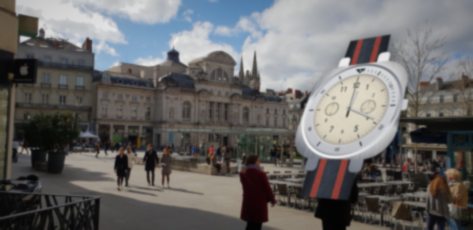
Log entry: {"hour": 12, "minute": 19}
